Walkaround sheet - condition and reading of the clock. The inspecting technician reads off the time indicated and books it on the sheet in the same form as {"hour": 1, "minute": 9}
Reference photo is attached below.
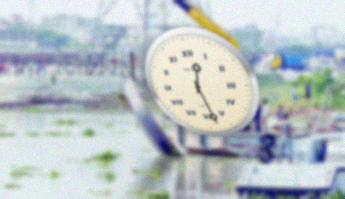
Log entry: {"hour": 12, "minute": 28}
